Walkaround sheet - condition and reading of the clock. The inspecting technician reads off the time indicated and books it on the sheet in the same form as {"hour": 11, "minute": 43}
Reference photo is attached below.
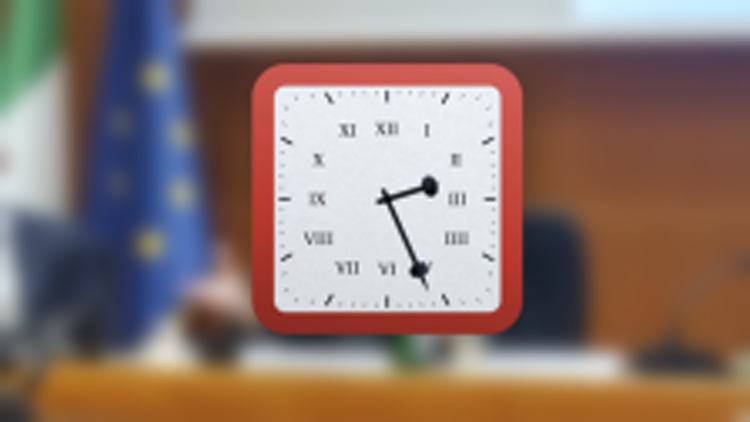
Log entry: {"hour": 2, "minute": 26}
